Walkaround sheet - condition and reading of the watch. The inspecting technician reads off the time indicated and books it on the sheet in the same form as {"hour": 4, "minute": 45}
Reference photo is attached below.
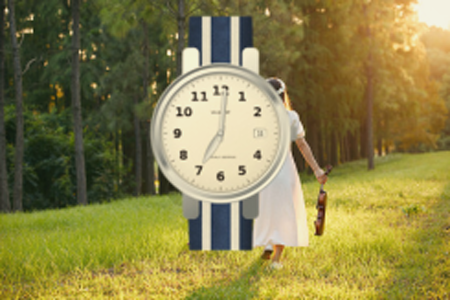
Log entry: {"hour": 7, "minute": 1}
